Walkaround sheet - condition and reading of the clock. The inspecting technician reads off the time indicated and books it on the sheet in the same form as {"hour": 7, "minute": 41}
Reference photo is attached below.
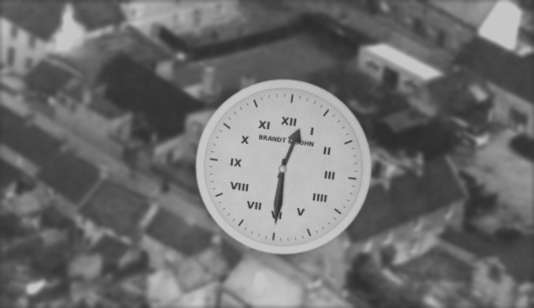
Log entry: {"hour": 12, "minute": 30}
